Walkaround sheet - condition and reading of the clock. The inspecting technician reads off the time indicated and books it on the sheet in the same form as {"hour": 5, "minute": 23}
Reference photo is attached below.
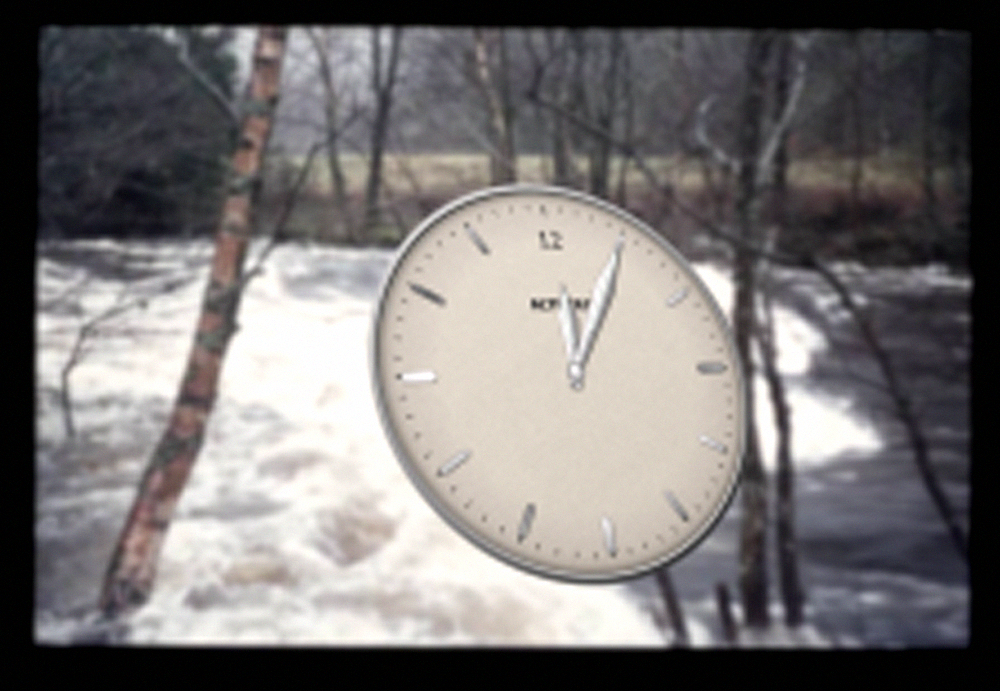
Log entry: {"hour": 12, "minute": 5}
